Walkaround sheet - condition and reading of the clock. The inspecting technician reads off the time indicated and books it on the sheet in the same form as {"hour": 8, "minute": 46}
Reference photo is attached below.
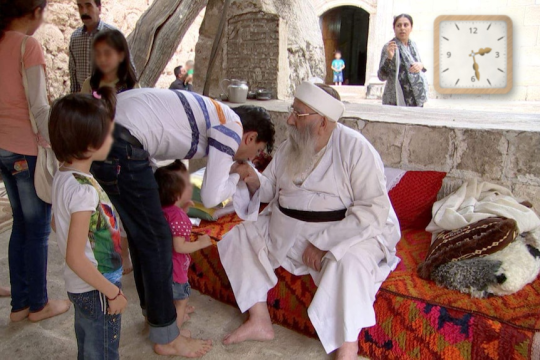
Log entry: {"hour": 2, "minute": 28}
